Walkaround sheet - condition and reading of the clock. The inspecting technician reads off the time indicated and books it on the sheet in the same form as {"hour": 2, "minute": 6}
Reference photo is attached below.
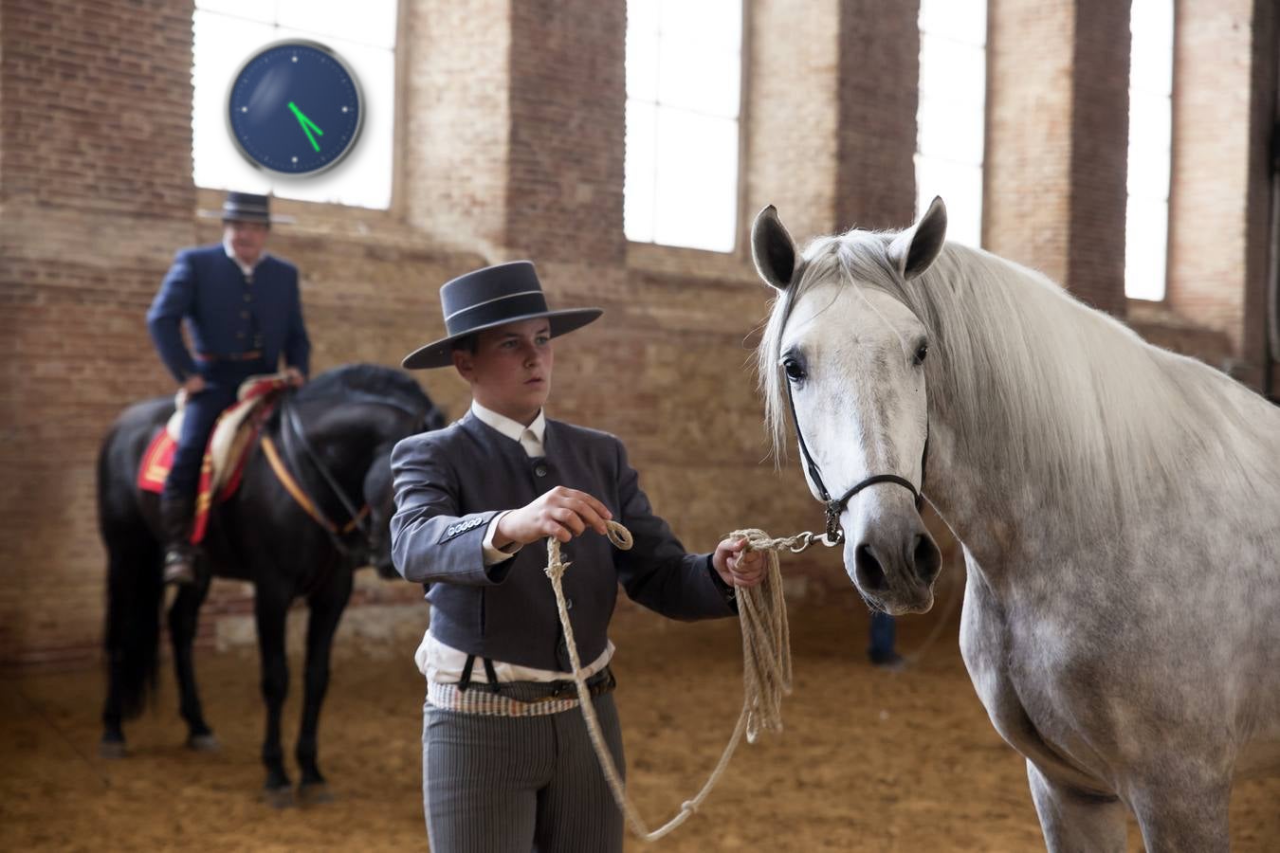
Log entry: {"hour": 4, "minute": 25}
